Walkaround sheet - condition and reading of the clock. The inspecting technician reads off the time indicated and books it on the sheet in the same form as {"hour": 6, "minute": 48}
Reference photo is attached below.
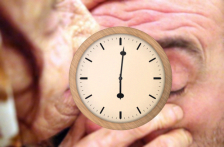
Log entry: {"hour": 6, "minute": 1}
